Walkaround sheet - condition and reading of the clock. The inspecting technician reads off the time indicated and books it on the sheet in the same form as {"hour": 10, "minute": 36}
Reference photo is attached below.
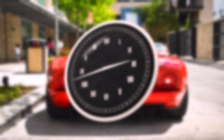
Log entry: {"hour": 2, "minute": 43}
